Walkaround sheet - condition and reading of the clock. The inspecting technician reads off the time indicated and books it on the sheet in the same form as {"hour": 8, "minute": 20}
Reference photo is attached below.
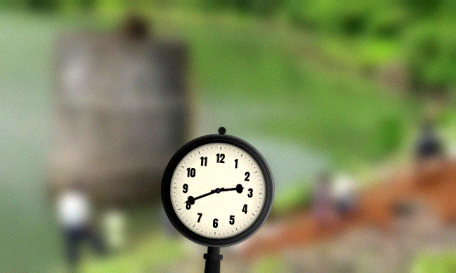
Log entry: {"hour": 2, "minute": 41}
